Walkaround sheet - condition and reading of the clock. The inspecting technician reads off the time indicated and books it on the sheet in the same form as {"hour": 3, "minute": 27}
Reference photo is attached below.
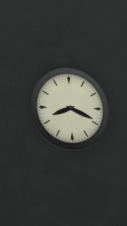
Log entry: {"hour": 8, "minute": 19}
